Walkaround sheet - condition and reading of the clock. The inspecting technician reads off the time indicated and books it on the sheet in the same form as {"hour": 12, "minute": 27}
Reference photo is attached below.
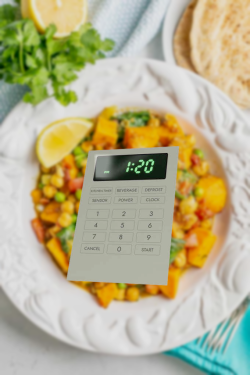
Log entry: {"hour": 1, "minute": 20}
